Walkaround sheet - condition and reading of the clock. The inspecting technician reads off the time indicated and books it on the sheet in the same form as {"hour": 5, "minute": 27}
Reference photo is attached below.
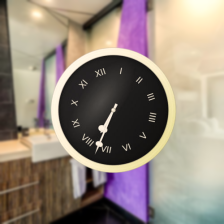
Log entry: {"hour": 7, "minute": 37}
